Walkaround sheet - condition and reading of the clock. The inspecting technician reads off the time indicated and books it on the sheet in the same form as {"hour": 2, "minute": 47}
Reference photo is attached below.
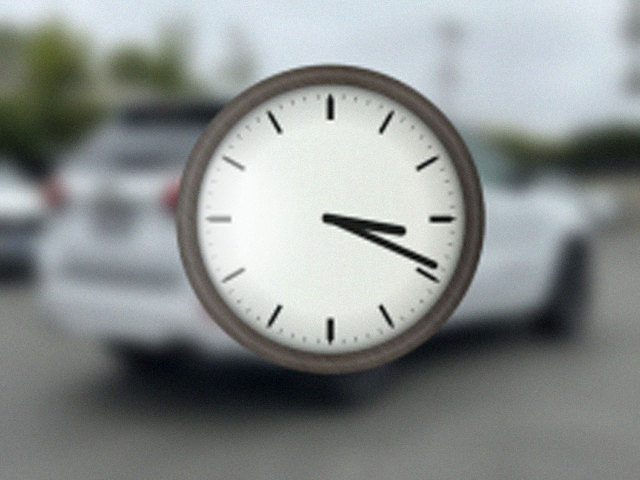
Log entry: {"hour": 3, "minute": 19}
